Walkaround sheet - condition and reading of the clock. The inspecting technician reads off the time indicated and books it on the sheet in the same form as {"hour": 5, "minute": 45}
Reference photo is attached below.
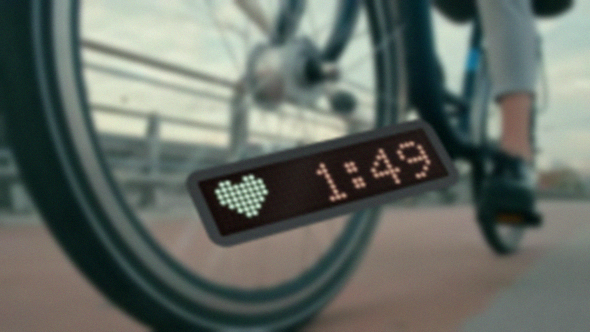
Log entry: {"hour": 1, "minute": 49}
